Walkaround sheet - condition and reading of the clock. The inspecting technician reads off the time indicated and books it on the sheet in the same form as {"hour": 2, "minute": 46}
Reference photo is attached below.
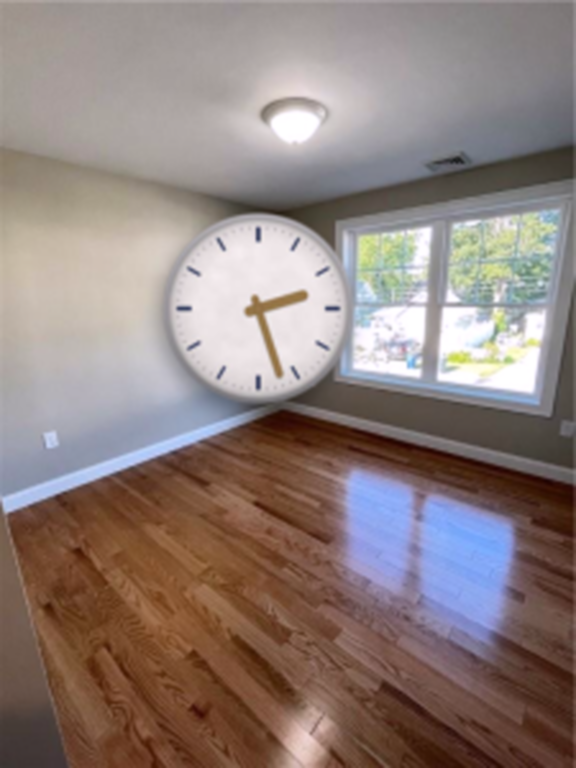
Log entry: {"hour": 2, "minute": 27}
